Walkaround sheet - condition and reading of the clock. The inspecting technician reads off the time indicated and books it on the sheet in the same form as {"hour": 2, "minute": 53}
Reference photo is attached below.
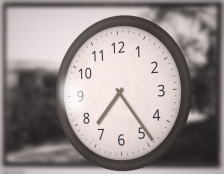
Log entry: {"hour": 7, "minute": 24}
